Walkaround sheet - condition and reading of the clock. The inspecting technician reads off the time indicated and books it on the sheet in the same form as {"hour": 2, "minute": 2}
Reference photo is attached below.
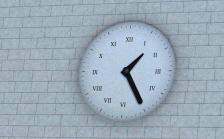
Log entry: {"hour": 1, "minute": 25}
